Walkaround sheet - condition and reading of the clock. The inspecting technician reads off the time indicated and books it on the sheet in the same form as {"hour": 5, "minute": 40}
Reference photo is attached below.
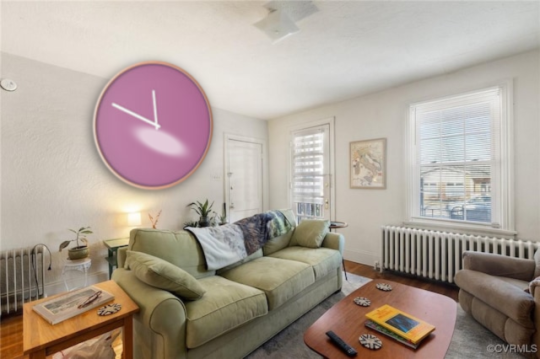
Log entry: {"hour": 11, "minute": 49}
